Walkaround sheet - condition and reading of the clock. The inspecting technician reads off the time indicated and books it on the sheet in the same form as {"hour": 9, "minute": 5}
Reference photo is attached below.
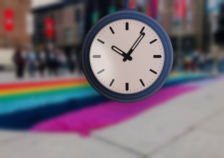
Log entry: {"hour": 10, "minute": 6}
